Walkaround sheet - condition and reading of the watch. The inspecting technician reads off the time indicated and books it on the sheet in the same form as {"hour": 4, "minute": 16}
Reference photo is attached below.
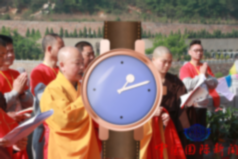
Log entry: {"hour": 1, "minute": 12}
